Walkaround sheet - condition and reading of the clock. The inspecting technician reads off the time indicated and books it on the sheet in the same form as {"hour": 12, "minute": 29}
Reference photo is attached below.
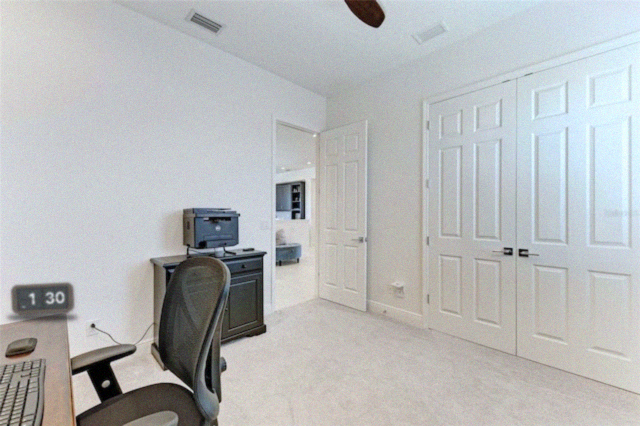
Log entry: {"hour": 1, "minute": 30}
